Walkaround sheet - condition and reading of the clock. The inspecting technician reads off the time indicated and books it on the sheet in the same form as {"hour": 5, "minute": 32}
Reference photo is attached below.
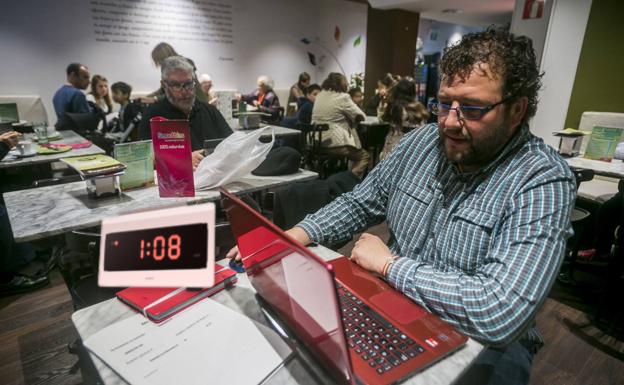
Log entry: {"hour": 1, "minute": 8}
